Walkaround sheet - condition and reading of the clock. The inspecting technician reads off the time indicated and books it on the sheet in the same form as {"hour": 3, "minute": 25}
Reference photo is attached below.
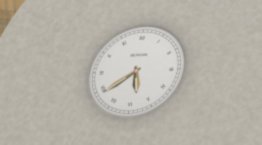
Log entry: {"hour": 5, "minute": 39}
